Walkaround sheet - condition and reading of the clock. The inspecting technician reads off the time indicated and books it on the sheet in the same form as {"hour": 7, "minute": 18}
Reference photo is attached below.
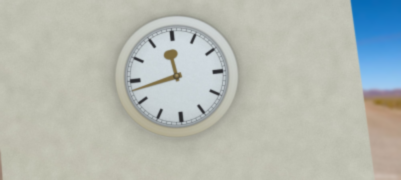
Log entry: {"hour": 11, "minute": 43}
